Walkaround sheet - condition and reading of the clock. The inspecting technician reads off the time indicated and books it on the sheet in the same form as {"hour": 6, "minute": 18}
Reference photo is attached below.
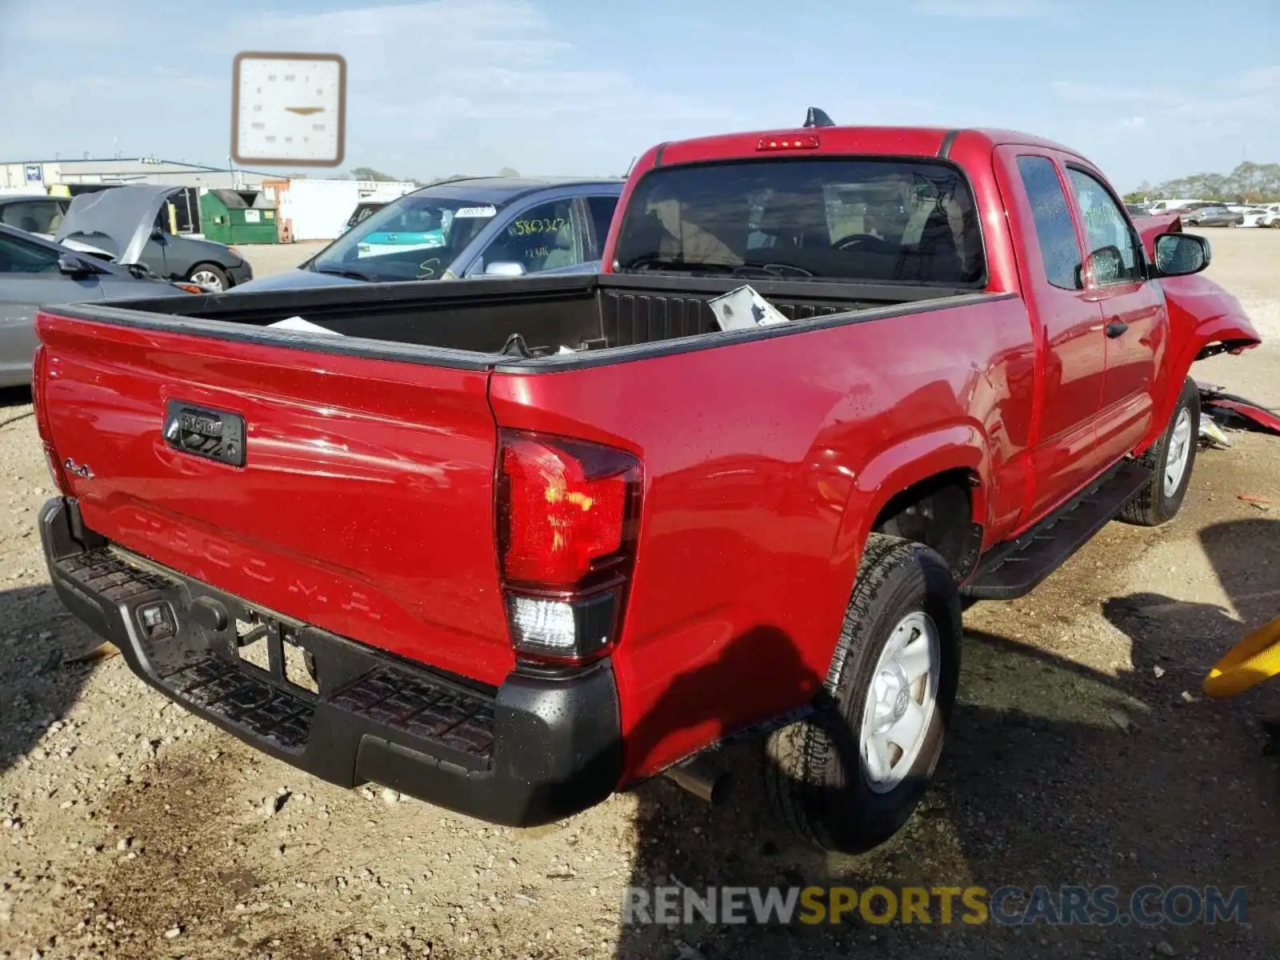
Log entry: {"hour": 3, "minute": 15}
